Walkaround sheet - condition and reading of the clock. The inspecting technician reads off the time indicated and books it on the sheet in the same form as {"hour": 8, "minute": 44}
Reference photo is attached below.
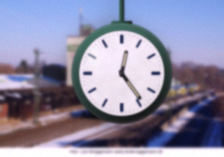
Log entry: {"hour": 12, "minute": 24}
